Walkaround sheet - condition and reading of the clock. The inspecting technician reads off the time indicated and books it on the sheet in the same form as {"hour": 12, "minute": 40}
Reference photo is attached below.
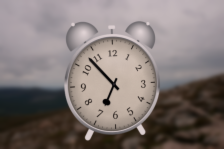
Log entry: {"hour": 6, "minute": 53}
